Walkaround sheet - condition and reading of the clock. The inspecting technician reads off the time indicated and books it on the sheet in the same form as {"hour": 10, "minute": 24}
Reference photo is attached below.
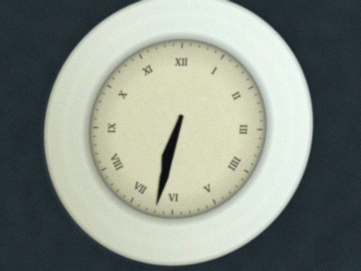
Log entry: {"hour": 6, "minute": 32}
